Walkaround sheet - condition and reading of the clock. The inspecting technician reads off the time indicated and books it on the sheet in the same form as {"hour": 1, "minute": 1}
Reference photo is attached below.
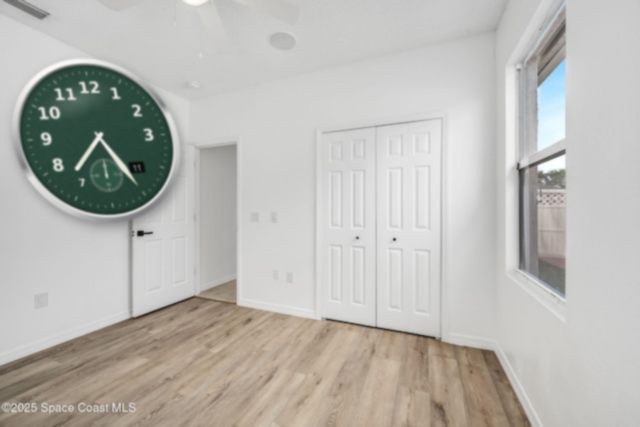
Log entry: {"hour": 7, "minute": 25}
